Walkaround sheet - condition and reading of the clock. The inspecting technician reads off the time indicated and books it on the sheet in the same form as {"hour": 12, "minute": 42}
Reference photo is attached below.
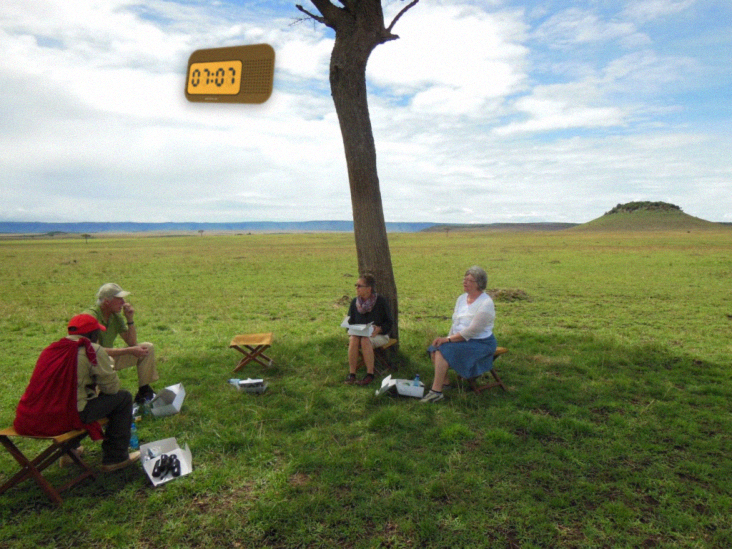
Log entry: {"hour": 7, "minute": 7}
